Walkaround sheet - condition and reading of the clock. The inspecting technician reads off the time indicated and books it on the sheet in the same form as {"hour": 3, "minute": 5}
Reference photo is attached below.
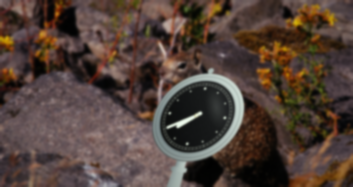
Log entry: {"hour": 7, "minute": 40}
